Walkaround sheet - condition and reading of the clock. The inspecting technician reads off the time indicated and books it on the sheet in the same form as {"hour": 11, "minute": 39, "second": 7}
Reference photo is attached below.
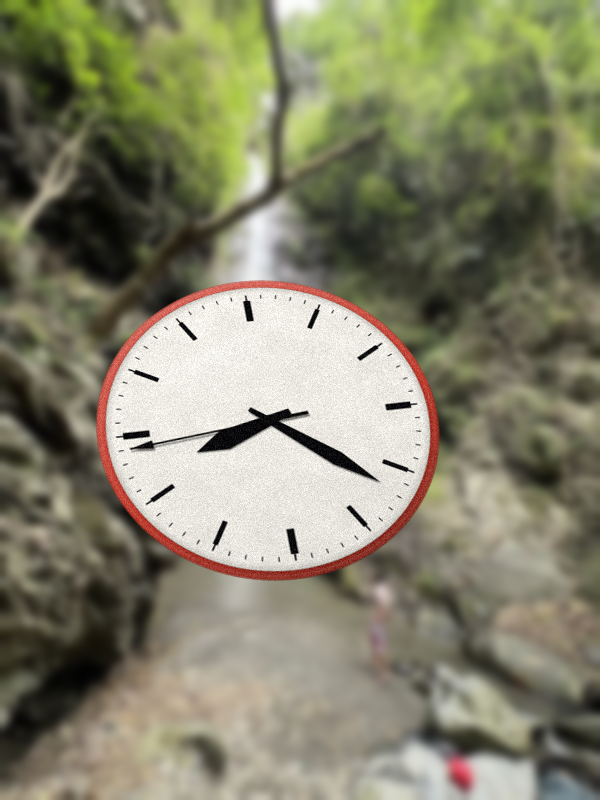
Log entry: {"hour": 8, "minute": 21, "second": 44}
